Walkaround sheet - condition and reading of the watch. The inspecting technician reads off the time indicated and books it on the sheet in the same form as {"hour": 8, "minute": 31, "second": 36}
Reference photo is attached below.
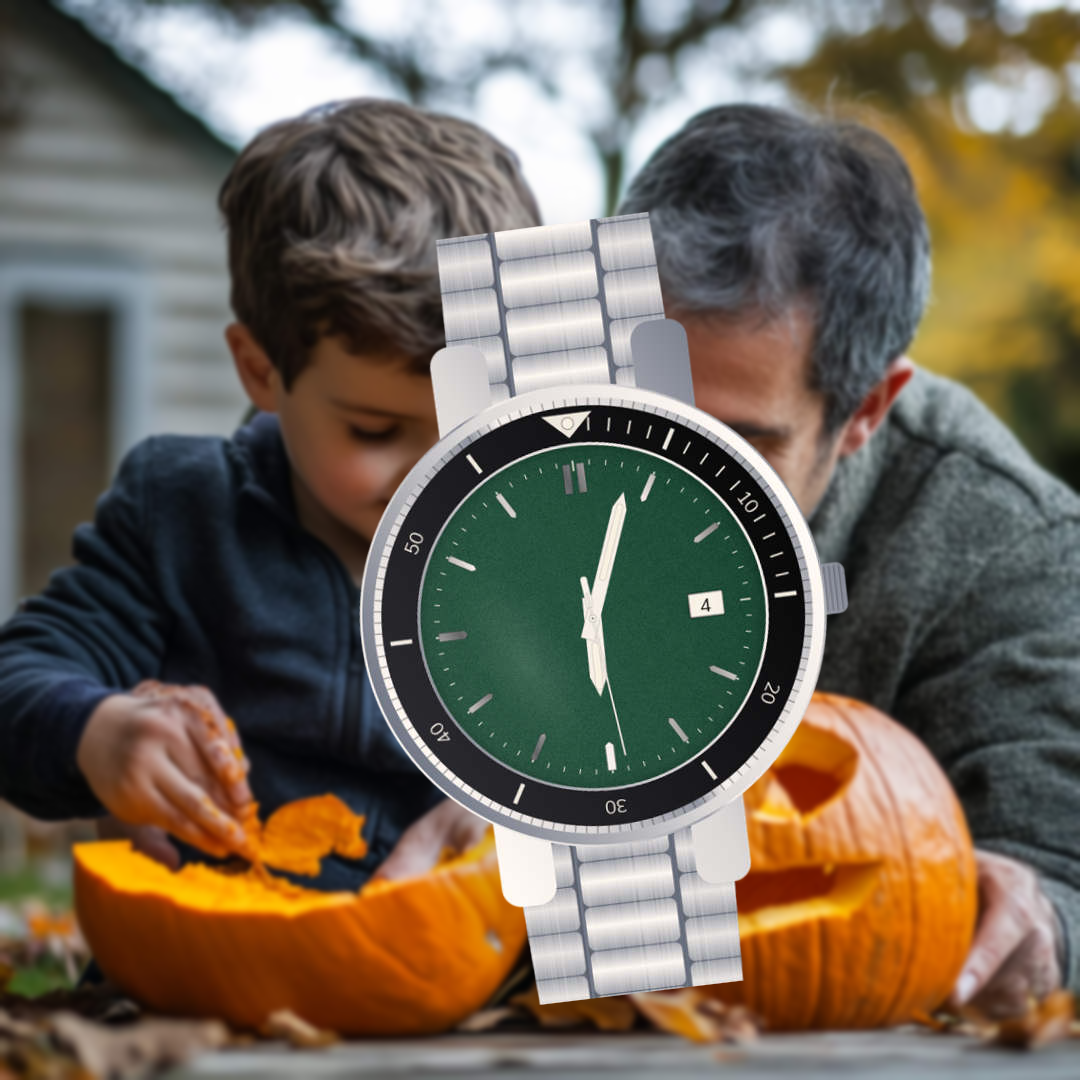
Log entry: {"hour": 6, "minute": 3, "second": 29}
